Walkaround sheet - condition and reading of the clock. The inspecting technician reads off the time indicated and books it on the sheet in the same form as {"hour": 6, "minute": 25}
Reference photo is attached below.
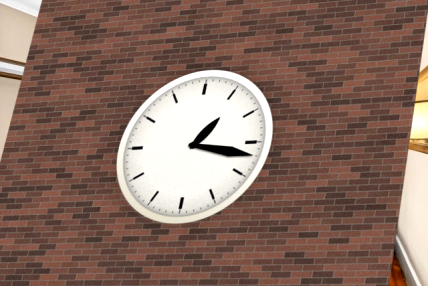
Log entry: {"hour": 1, "minute": 17}
